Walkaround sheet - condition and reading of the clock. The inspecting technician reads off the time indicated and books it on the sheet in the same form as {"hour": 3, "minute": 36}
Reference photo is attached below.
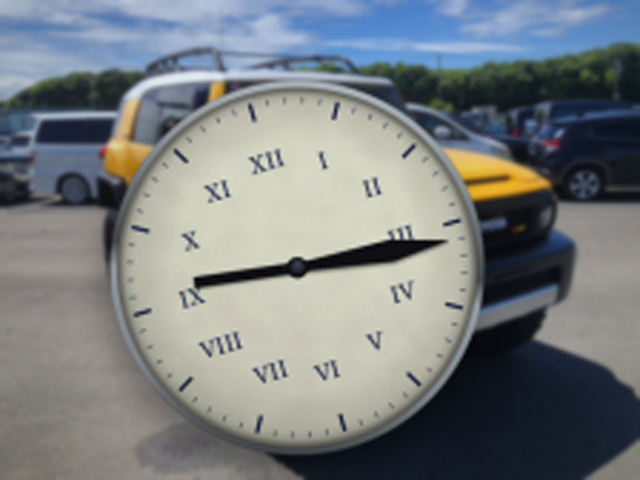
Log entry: {"hour": 9, "minute": 16}
